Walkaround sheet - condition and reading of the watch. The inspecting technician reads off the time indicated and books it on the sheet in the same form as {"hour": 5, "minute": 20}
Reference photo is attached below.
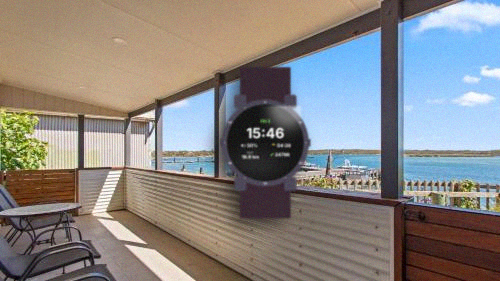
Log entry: {"hour": 15, "minute": 46}
